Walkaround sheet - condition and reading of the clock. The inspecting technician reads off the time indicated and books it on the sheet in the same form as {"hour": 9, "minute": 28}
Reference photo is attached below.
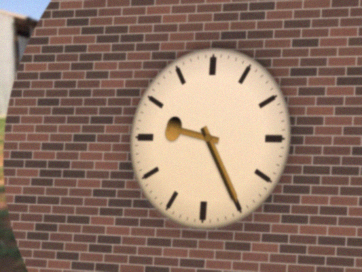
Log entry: {"hour": 9, "minute": 25}
